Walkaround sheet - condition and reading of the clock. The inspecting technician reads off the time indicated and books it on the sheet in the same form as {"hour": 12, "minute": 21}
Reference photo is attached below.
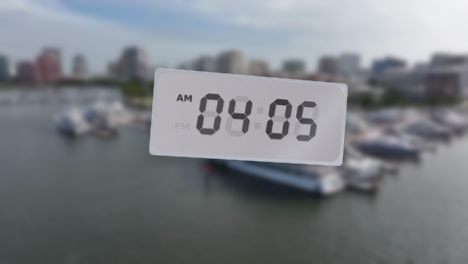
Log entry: {"hour": 4, "minute": 5}
